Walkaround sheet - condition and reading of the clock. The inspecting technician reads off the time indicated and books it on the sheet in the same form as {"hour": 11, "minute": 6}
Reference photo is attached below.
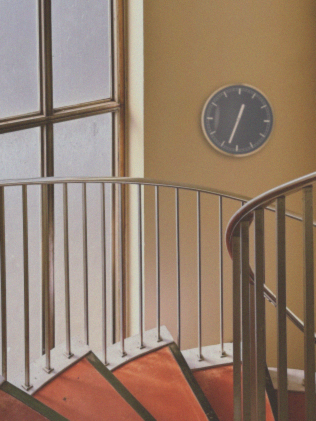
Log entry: {"hour": 12, "minute": 33}
